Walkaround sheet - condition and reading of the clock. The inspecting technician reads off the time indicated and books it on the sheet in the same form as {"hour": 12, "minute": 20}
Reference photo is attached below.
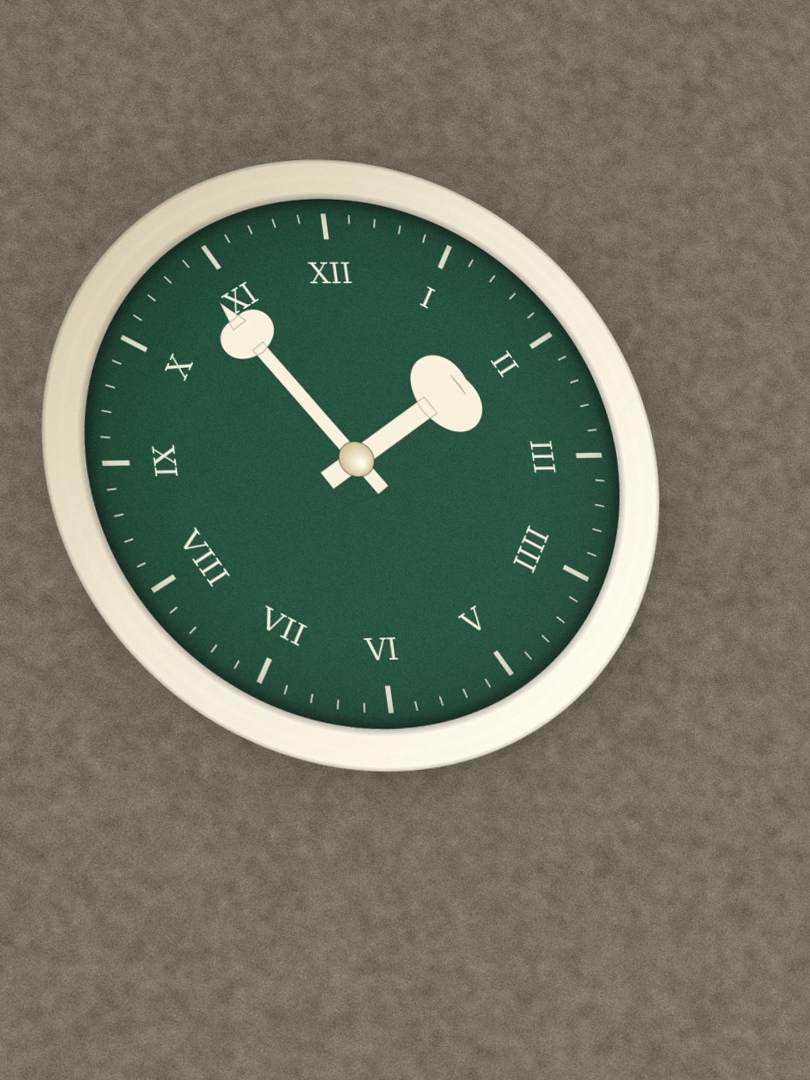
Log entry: {"hour": 1, "minute": 54}
